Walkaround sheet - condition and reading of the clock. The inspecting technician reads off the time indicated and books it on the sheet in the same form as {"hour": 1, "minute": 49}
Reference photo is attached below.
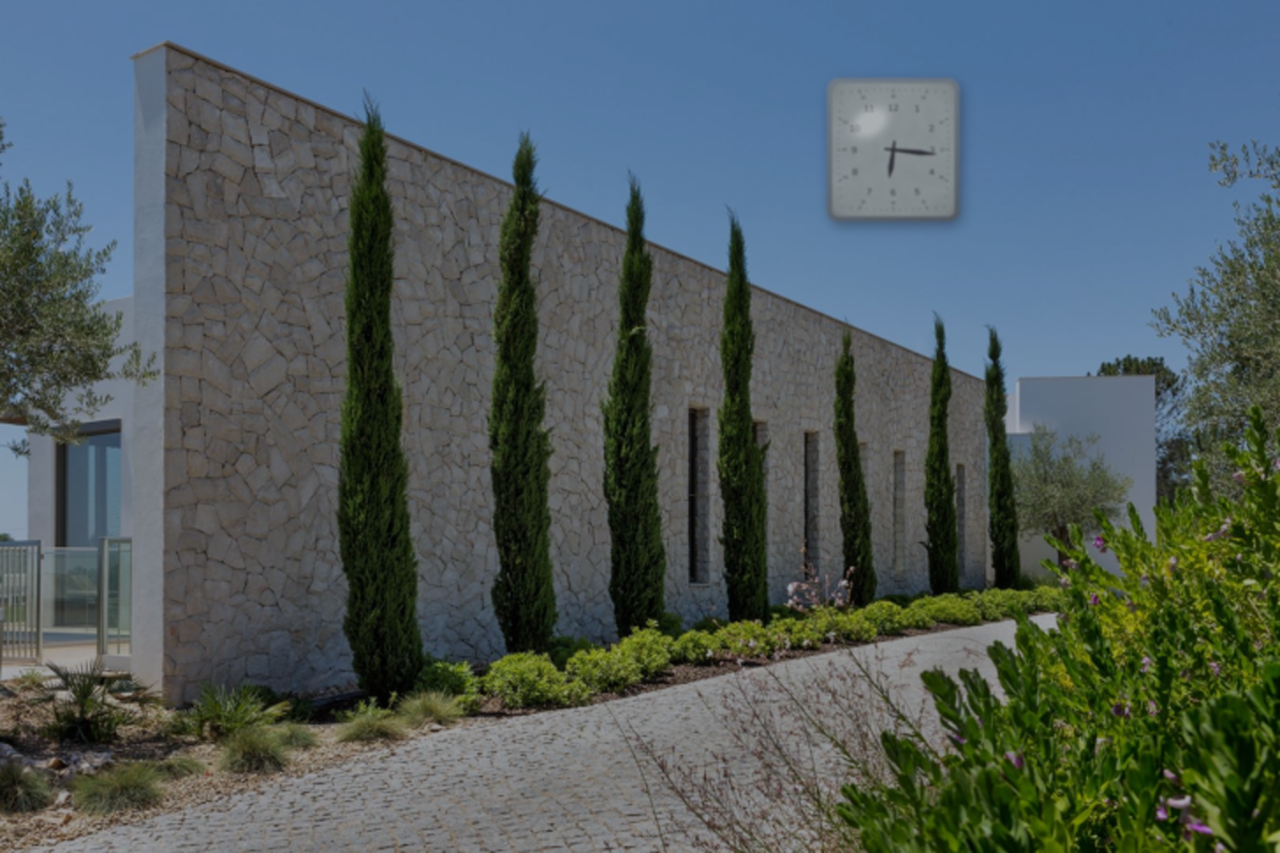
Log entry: {"hour": 6, "minute": 16}
